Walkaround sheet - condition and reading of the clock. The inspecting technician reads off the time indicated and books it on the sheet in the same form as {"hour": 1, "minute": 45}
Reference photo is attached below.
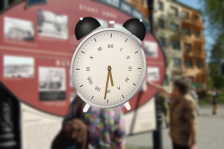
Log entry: {"hour": 5, "minute": 31}
